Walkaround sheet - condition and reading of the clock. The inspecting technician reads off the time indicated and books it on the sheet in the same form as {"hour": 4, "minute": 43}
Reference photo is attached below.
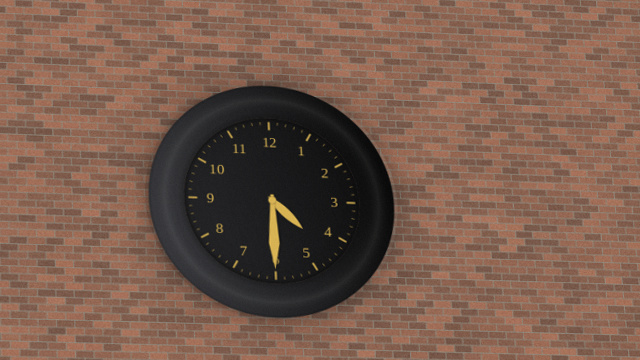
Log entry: {"hour": 4, "minute": 30}
